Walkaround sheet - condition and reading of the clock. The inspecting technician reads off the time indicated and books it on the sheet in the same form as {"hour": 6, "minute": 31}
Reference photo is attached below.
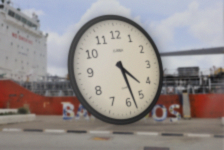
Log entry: {"hour": 4, "minute": 28}
